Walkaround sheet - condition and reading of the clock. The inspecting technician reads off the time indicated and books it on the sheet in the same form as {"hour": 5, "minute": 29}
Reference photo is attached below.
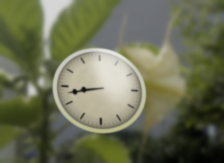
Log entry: {"hour": 8, "minute": 43}
